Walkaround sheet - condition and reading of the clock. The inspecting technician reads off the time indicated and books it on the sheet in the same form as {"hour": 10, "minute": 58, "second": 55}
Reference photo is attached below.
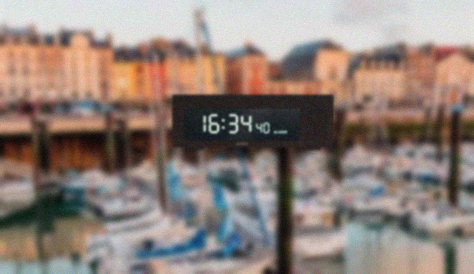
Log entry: {"hour": 16, "minute": 34, "second": 40}
